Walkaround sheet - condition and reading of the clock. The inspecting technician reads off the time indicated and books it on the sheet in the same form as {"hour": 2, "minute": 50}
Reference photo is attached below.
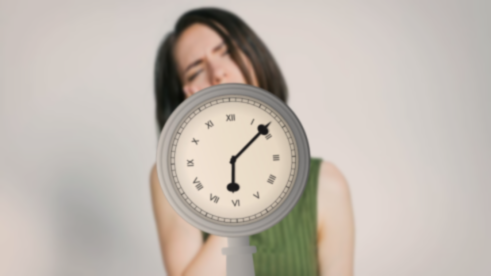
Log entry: {"hour": 6, "minute": 8}
